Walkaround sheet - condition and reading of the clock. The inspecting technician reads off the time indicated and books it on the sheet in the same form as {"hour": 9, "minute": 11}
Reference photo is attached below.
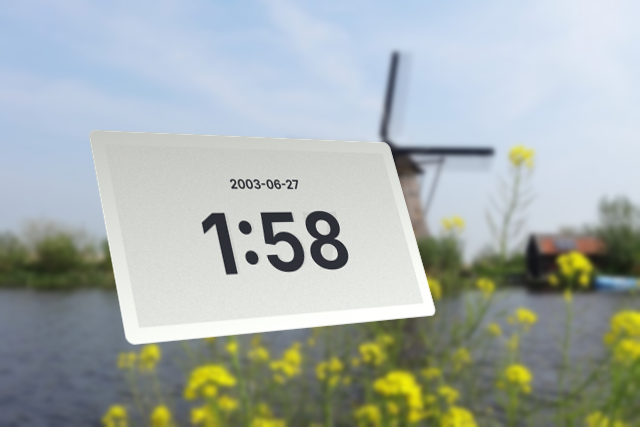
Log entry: {"hour": 1, "minute": 58}
